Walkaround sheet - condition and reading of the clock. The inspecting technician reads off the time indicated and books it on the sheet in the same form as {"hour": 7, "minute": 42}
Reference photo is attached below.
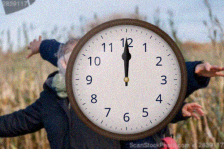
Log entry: {"hour": 12, "minute": 0}
